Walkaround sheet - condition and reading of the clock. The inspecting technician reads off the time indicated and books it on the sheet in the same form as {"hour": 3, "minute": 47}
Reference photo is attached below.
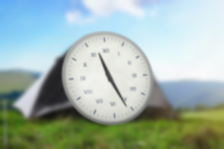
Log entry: {"hour": 11, "minute": 26}
